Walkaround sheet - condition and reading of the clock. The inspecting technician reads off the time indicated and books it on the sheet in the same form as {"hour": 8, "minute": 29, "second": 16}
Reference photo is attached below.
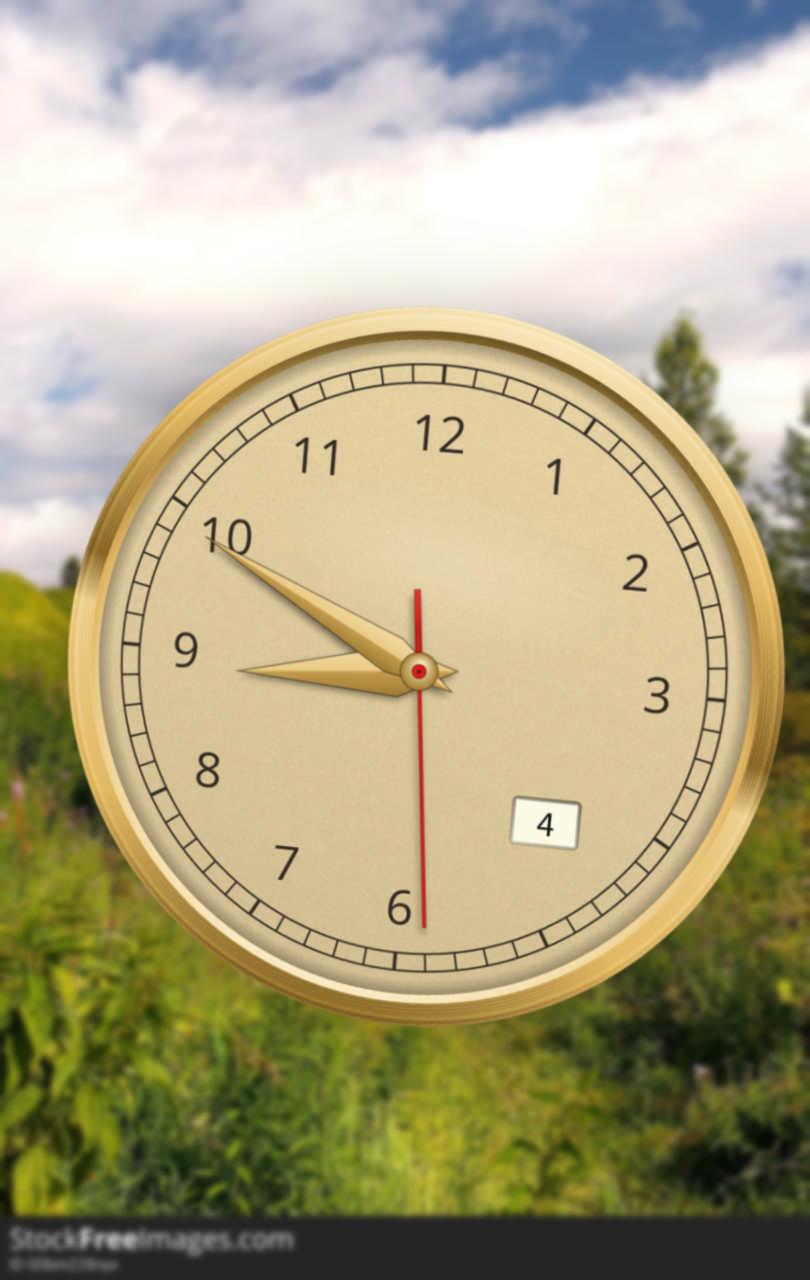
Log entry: {"hour": 8, "minute": 49, "second": 29}
